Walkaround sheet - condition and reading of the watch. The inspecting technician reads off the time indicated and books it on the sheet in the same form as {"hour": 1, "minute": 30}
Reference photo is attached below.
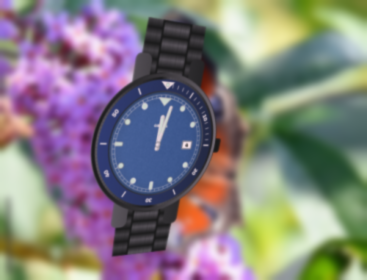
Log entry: {"hour": 12, "minute": 2}
